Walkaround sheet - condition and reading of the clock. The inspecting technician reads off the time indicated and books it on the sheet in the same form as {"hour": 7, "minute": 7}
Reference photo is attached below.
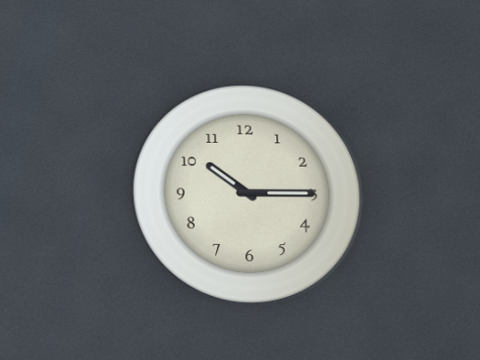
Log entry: {"hour": 10, "minute": 15}
